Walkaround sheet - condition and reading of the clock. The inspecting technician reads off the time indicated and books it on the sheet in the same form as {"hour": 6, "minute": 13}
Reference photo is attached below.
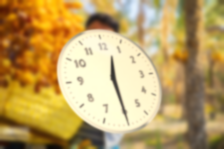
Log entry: {"hour": 12, "minute": 30}
